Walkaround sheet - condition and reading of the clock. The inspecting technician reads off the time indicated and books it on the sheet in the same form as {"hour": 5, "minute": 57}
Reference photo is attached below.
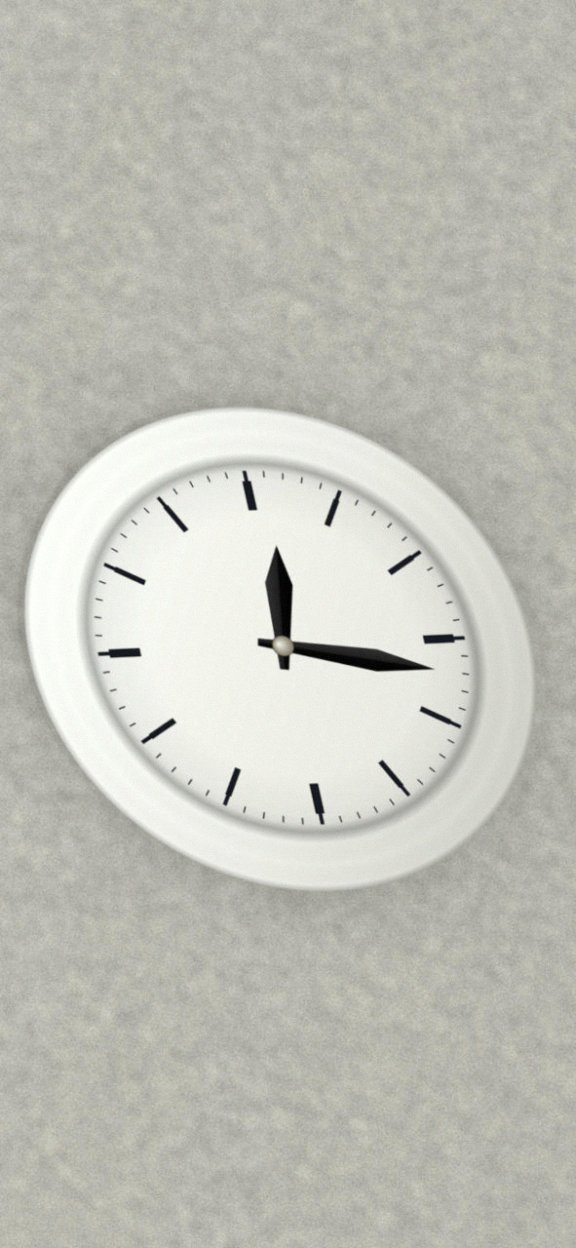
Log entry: {"hour": 12, "minute": 17}
